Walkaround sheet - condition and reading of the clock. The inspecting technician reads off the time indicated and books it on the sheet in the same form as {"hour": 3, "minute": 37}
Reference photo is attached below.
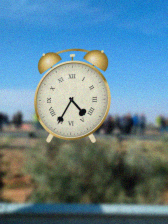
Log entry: {"hour": 4, "minute": 35}
